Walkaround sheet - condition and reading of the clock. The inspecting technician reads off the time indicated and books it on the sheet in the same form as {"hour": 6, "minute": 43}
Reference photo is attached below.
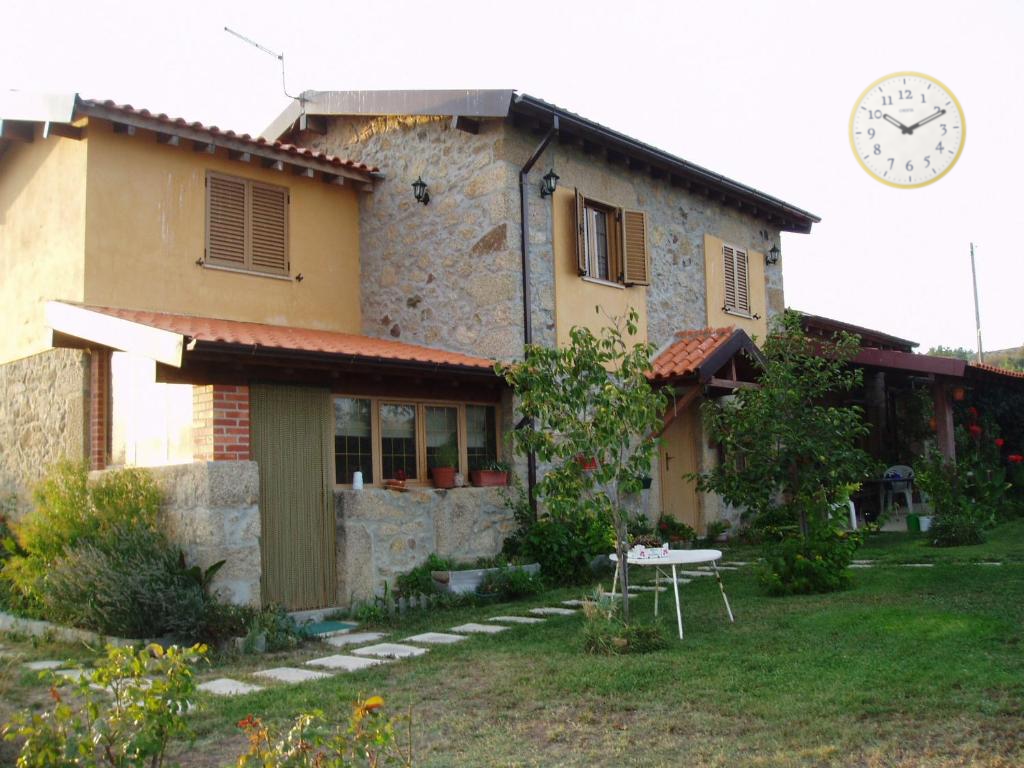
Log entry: {"hour": 10, "minute": 11}
